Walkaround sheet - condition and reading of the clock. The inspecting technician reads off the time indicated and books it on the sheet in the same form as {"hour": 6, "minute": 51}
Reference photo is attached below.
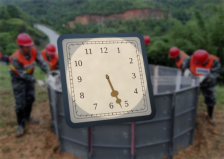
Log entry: {"hour": 5, "minute": 27}
